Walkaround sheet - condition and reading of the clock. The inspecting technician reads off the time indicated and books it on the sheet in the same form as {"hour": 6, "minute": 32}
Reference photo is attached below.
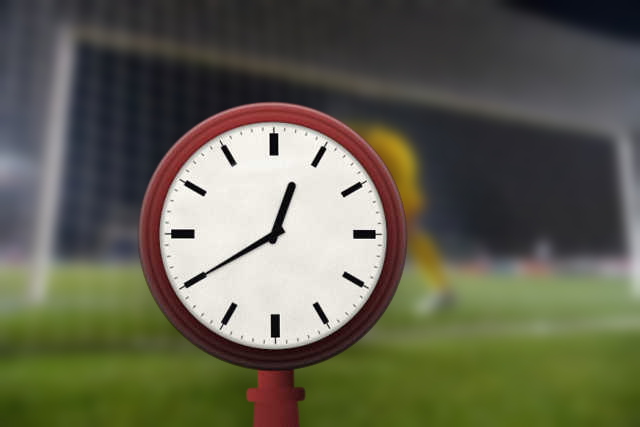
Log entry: {"hour": 12, "minute": 40}
